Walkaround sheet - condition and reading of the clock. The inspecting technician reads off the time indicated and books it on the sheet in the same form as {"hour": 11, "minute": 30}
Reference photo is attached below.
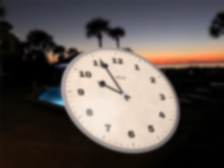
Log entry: {"hour": 9, "minute": 56}
